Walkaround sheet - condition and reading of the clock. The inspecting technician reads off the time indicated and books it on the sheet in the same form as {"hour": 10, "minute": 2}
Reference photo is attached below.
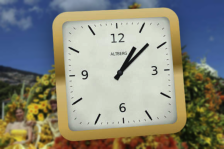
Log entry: {"hour": 1, "minute": 8}
